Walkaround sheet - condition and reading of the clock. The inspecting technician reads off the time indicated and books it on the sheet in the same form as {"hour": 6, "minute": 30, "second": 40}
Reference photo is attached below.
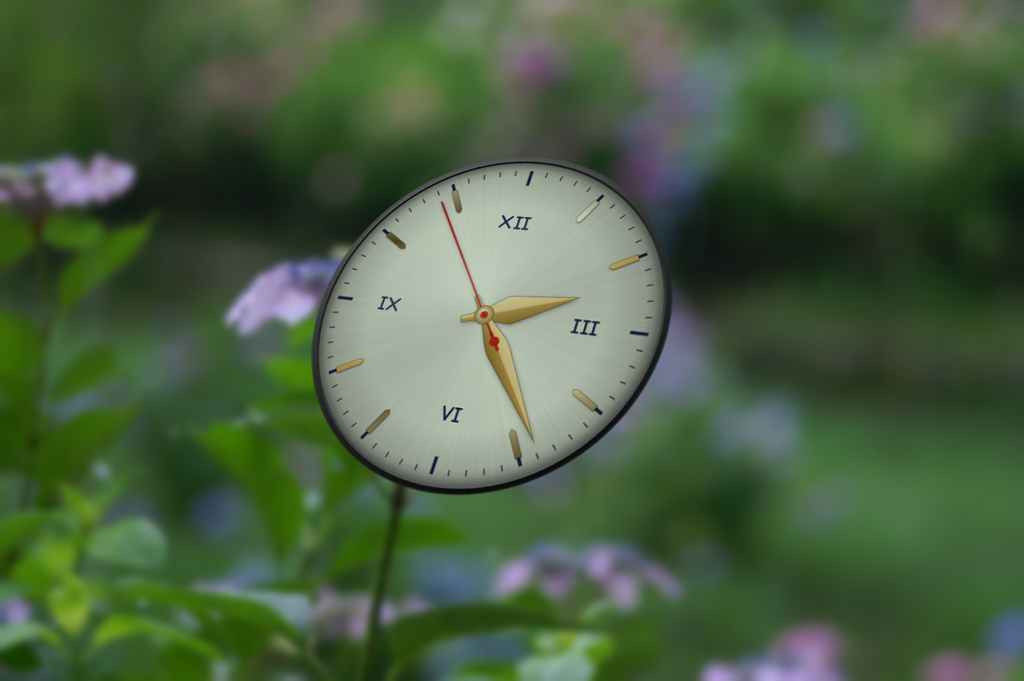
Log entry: {"hour": 2, "minute": 23, "second": 54}
